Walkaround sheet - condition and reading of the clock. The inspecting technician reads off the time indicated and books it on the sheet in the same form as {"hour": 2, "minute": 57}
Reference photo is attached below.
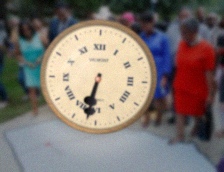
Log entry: {"hour": 6, "minute": 32}
